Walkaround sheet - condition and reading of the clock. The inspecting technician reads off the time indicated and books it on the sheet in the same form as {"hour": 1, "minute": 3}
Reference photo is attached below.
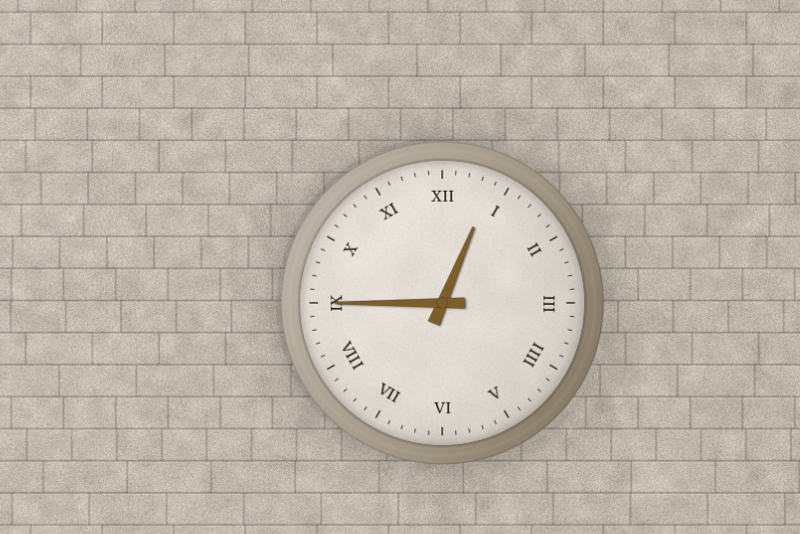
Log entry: {"hour": 12, "minute": 45}
